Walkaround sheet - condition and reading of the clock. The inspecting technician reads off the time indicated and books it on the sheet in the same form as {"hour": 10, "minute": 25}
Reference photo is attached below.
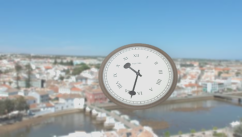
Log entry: {"hour": 10, "minute": 33}
